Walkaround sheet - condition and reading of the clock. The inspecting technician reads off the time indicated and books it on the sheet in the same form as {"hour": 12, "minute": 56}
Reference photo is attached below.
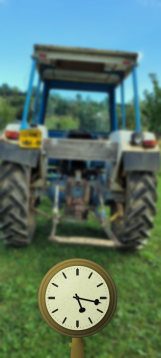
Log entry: {"hour": 5, "minute": 17}
